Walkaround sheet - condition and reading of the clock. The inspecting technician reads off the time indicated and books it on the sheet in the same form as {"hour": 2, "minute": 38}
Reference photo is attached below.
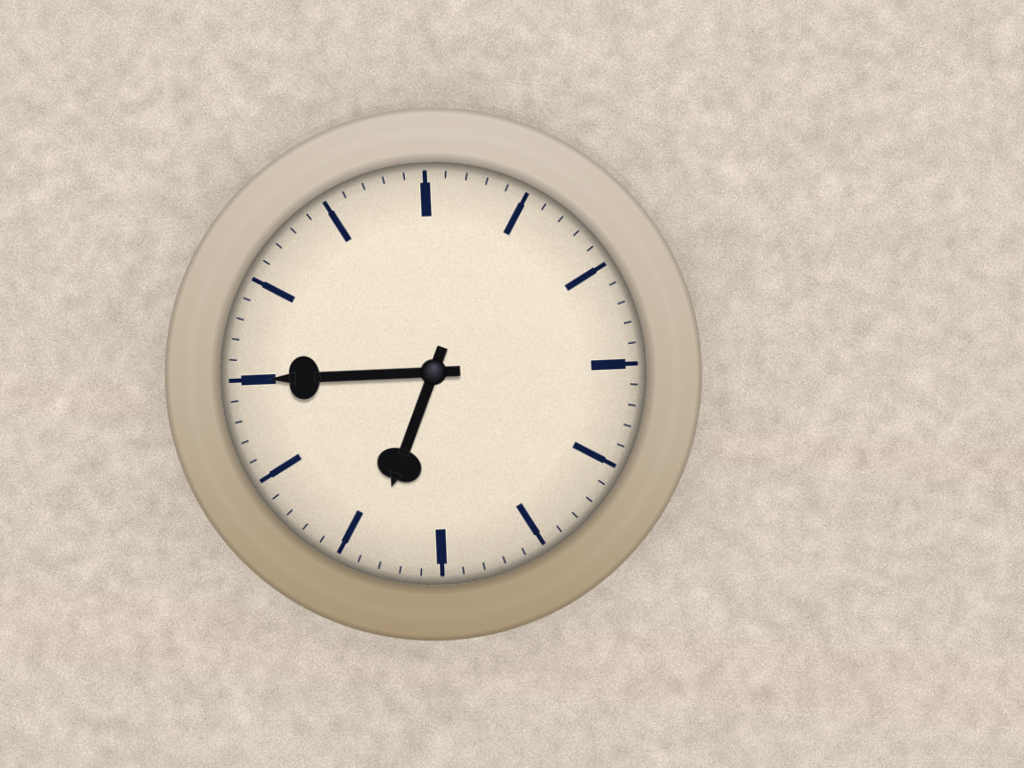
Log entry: {"hour": 6, "minute": 45}
